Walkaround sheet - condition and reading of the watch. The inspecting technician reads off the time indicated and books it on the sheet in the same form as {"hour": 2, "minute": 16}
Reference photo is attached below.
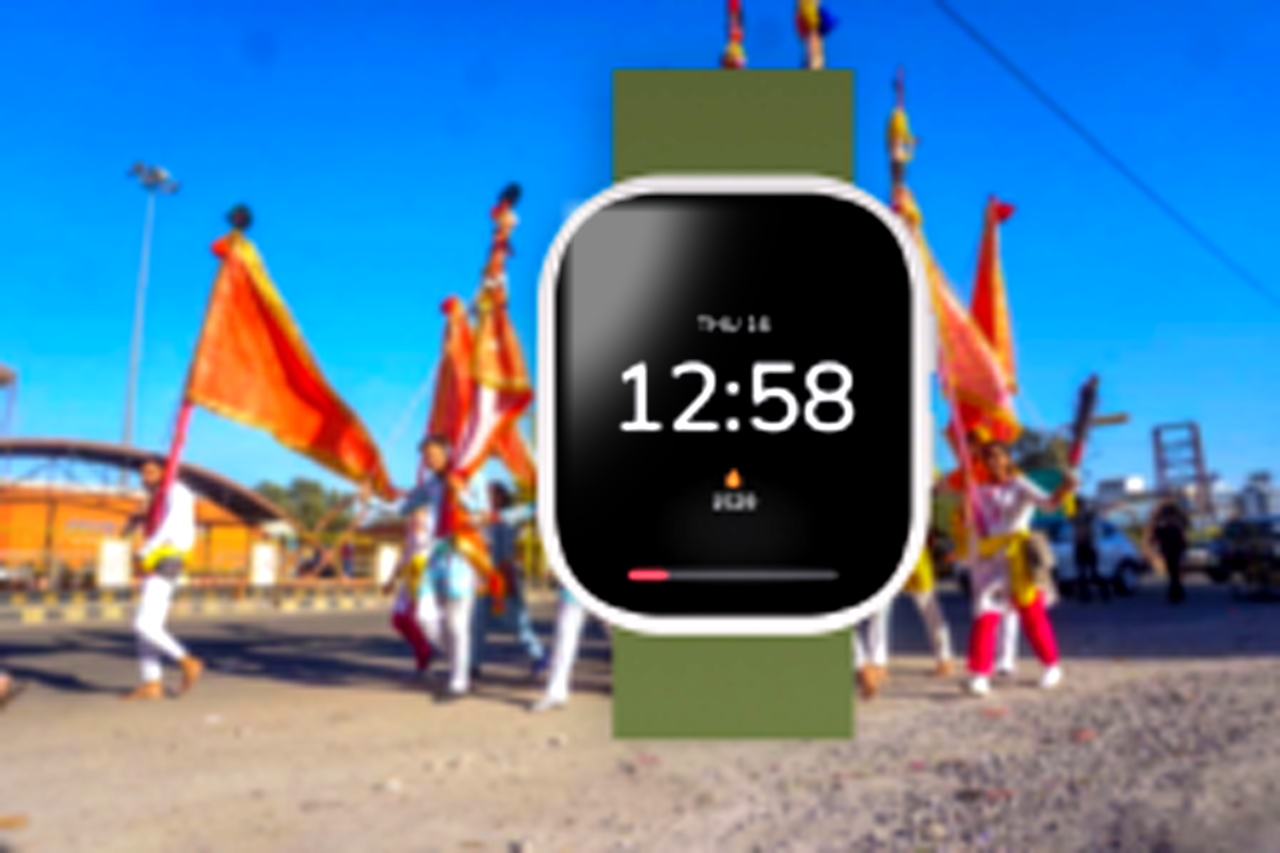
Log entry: {"hour": 12, "minute": 58}
